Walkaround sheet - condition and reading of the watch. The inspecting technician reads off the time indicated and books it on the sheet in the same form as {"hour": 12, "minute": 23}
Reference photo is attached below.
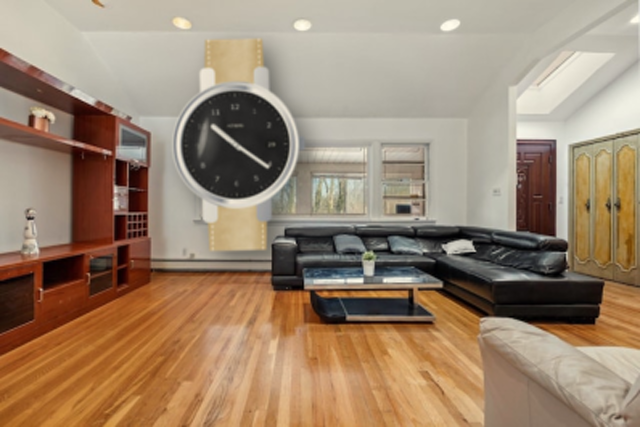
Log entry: {"hour": 10, "minute": 21}
